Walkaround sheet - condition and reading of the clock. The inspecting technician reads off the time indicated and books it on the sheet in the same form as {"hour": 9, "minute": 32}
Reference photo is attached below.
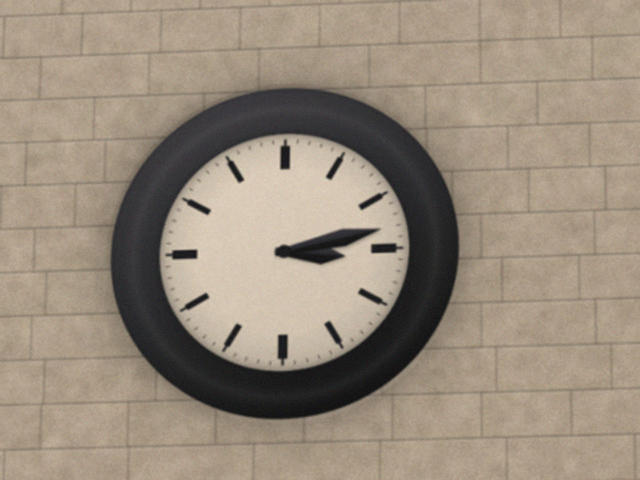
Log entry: {"hour": 3, "minute": 13}
